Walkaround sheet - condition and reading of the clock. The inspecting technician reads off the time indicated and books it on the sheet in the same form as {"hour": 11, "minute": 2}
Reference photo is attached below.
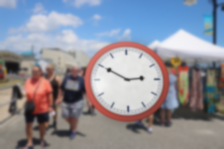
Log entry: {"hour": 2, "minute": 50}
